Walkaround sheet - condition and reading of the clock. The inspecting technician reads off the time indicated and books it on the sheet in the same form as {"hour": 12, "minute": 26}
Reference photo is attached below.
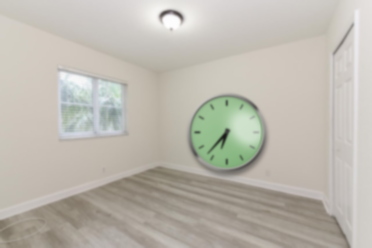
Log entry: {"hour": 6, "minute": 37}
